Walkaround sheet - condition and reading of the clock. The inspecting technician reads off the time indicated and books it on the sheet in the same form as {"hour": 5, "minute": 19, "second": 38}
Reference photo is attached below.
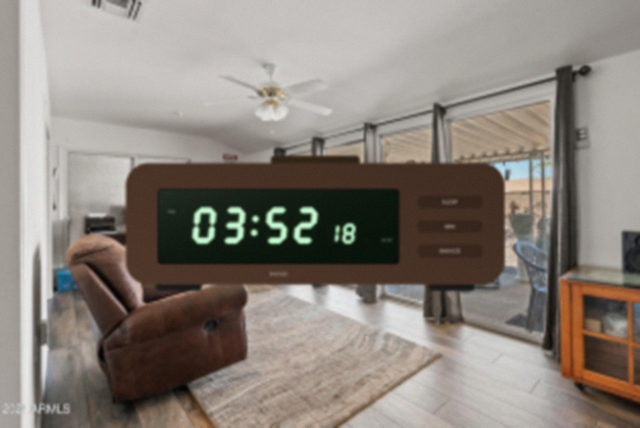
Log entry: {"hour": 3, "minute": 52, "second": 18}
